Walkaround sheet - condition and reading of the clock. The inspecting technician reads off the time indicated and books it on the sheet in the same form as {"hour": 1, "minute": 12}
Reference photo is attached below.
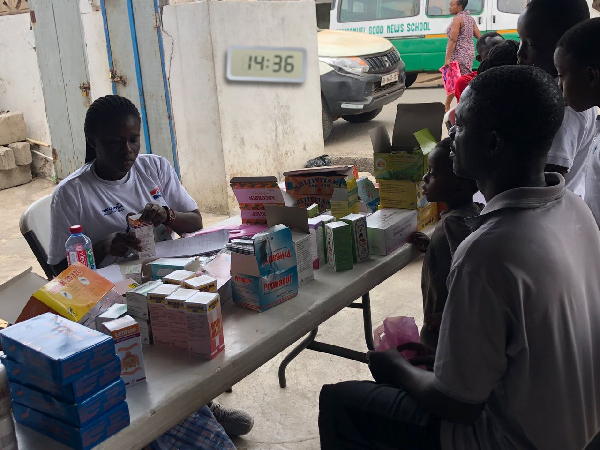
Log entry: {"hour": 14, "minute": 36}
